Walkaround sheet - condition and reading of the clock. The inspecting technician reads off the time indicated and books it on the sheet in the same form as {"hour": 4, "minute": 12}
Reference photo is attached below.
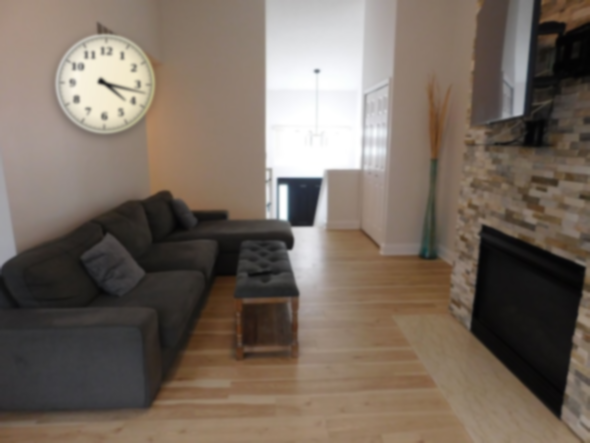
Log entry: {"hour": 4, "minute": 17}
